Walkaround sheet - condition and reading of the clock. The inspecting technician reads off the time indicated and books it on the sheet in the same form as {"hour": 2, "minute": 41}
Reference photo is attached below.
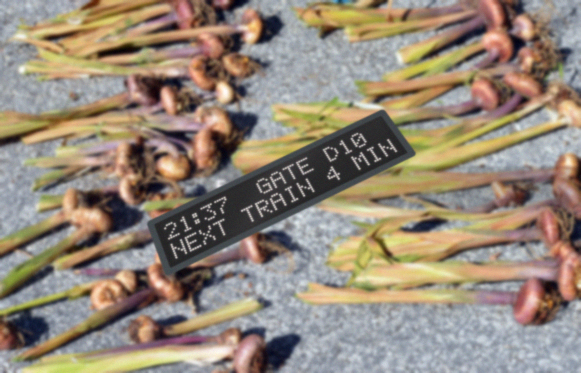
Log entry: {"hour": 21, "minute": 37}
